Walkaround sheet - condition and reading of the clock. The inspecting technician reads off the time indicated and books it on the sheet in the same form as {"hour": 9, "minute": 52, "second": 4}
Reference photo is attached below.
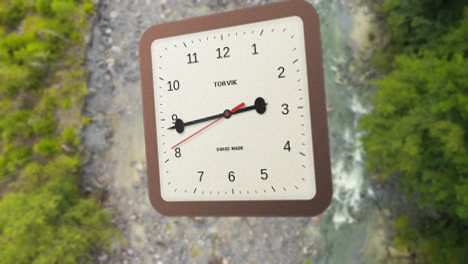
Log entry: {"hour": 2, "minute": 43, "second": 41}
